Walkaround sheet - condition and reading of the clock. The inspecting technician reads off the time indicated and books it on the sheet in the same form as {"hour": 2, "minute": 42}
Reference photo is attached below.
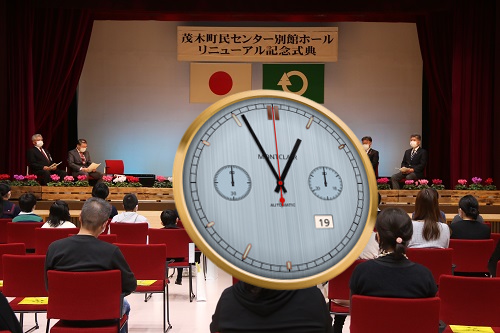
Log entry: {"hour": 12, "minute": 56}
